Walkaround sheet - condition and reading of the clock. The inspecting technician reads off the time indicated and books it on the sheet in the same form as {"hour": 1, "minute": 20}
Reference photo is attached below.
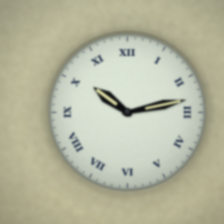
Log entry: {"hour": 10, "minute": 13}
